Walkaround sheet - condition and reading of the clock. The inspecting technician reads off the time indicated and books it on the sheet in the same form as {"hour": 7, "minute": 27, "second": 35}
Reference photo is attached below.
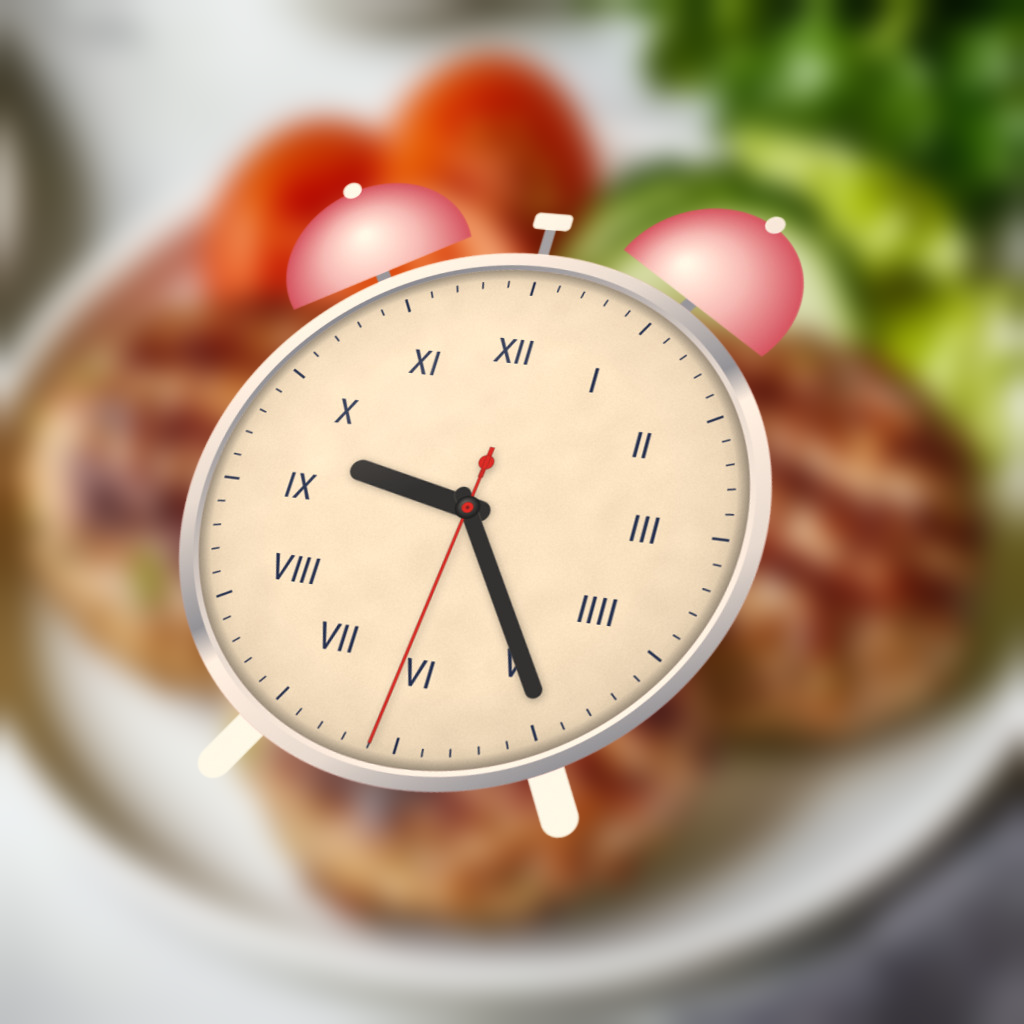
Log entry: {"hour": 9, "minute": 24, "second": 31}
